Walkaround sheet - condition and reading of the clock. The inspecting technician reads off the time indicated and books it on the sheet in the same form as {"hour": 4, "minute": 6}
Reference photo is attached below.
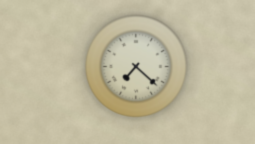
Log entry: {"hour": 7, "minute": 22}
